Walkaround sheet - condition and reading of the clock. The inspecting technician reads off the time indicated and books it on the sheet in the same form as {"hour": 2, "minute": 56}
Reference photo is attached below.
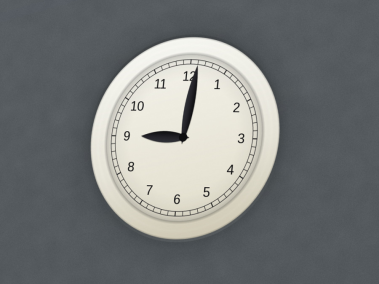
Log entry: {"hour": 9, "minute": 1}
